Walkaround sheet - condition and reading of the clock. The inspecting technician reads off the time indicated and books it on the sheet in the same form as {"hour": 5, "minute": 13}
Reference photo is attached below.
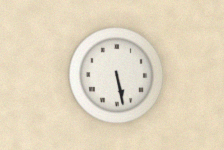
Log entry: {"hour": 5, "minute": 28}
